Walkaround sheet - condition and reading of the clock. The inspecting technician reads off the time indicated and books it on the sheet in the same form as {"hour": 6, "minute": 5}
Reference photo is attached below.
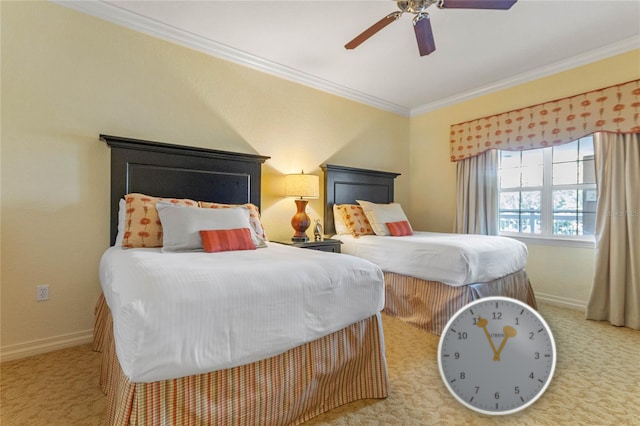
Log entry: {"hour": 12, "minute": 56}
